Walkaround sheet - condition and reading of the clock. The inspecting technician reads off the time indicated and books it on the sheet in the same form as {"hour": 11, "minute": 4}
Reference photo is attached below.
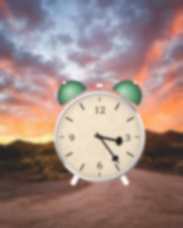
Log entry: {"hour": 3, "minute": 24}
